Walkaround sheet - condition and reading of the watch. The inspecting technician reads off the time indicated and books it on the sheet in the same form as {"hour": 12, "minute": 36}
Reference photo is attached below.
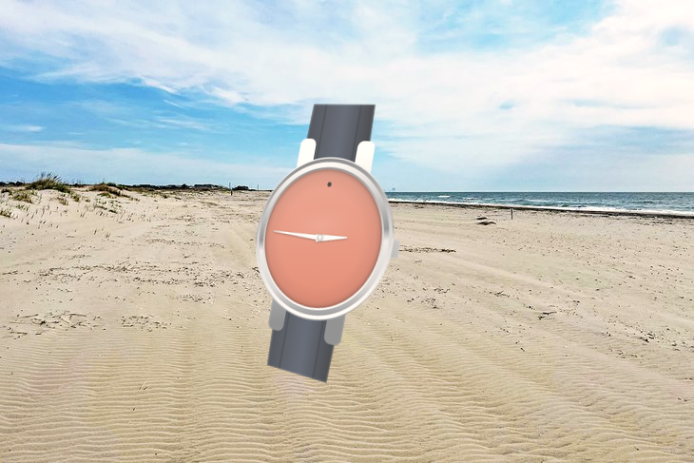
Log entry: {"hour": 2, "minute": 45}
